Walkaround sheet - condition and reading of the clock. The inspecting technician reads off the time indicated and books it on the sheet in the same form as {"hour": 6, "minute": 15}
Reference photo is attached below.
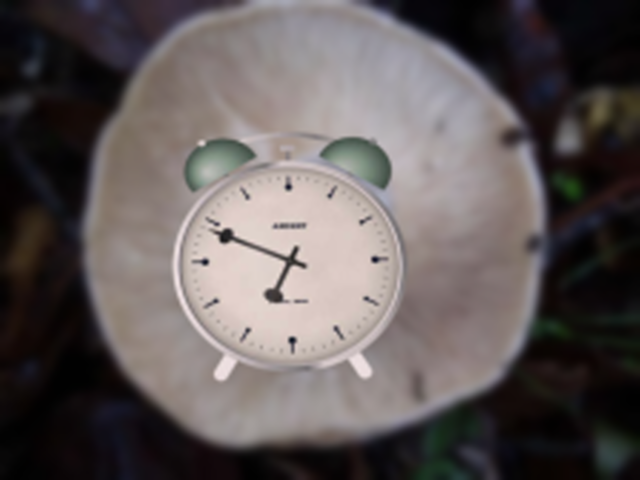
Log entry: {"hour": 6, "minute": 49}
